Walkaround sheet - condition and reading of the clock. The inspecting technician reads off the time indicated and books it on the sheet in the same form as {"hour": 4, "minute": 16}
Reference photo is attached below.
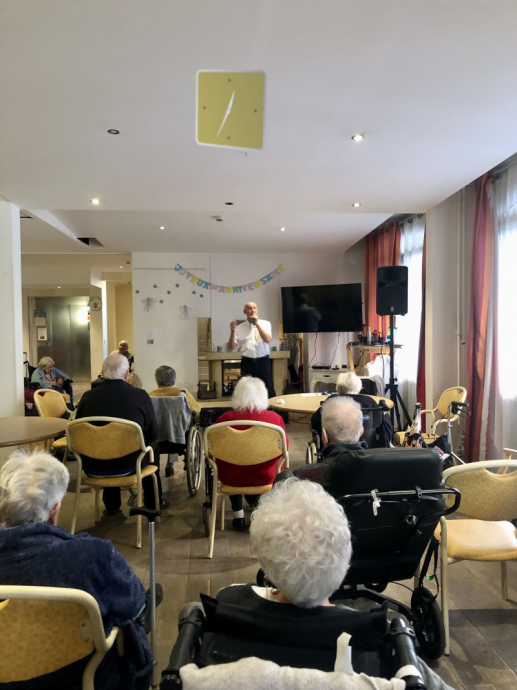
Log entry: {"hour": 12, "minute": 34}
